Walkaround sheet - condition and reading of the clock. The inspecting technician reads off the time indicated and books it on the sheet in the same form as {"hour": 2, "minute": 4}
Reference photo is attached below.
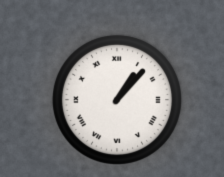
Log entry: {"hour": 1, "minute": 7}
